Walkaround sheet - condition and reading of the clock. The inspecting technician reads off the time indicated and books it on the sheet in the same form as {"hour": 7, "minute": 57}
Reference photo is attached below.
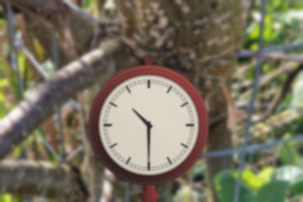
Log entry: {"hour": 10, "minute": 30}
